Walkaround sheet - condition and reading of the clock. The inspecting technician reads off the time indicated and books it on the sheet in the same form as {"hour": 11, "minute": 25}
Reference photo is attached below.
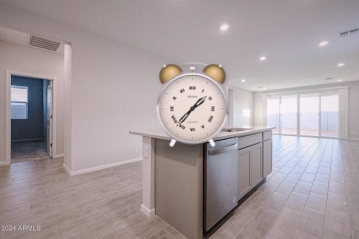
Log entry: {"hour": 1, "minute": 37}
